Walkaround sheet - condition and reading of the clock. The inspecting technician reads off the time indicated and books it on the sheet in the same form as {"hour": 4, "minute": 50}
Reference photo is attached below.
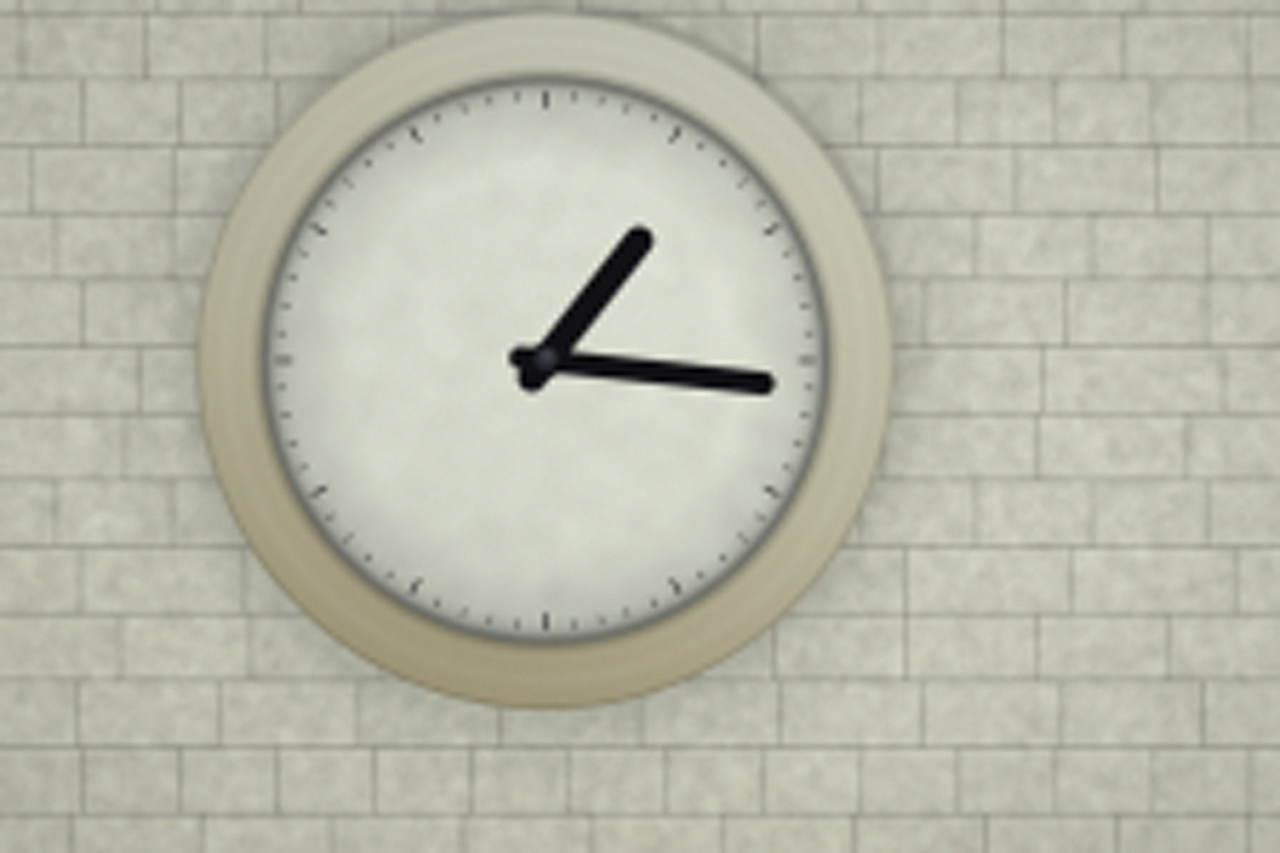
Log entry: {"hour": 1, "minute": 16}
